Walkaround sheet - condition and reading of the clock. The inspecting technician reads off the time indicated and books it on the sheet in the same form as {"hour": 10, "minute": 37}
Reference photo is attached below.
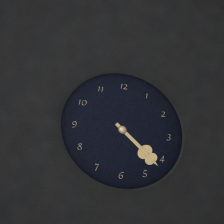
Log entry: {"hour": 4, "minute": 22}
